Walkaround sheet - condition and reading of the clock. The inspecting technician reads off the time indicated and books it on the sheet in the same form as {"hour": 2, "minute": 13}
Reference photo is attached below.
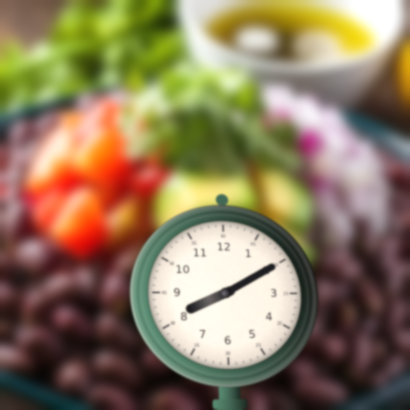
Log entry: {"hour": 8, "minute": 10}
